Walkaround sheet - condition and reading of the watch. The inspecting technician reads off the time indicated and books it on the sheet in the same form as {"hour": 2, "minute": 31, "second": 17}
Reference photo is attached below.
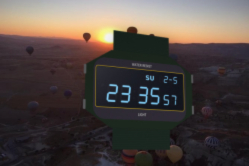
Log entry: {"hour": 23, "minute": 35, "second": 57}
